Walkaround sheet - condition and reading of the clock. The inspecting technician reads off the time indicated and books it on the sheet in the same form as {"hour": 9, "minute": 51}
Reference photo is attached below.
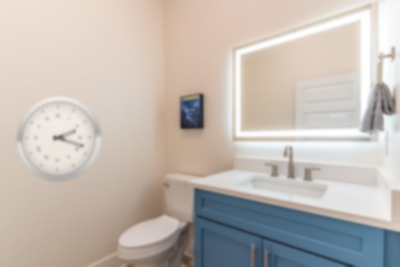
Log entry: {"hour": 2, "minute": 18}
